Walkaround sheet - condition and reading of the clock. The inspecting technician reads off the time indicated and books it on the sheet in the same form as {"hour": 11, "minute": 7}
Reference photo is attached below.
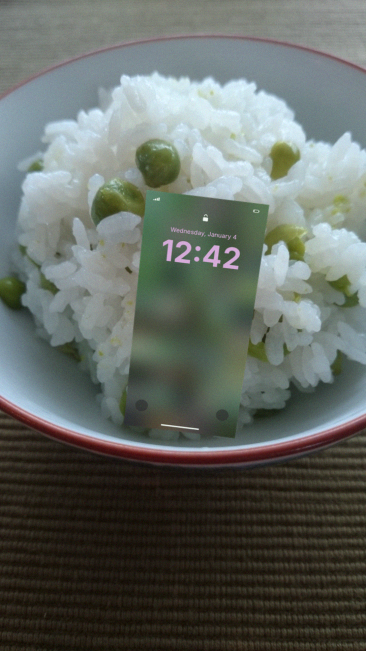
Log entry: {"hour": 12, "minute": 42}
